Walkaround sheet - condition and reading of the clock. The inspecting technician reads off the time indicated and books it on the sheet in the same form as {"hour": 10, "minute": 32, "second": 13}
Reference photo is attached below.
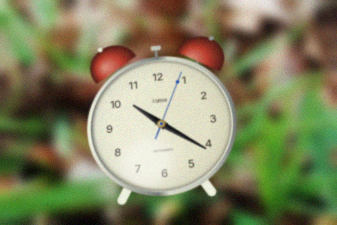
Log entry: {"hour": 10, "minute": 21, "second": 4}
